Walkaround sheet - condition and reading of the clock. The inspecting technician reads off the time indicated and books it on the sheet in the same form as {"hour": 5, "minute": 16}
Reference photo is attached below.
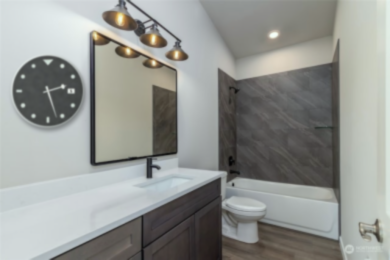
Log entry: {"hour": 2, "minute": 27}
